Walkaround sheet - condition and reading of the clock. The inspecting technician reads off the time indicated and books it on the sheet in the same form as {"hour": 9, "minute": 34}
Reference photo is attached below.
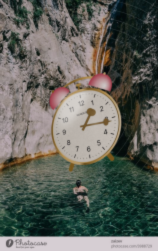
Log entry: {"hour": 1, "minute": 16}
